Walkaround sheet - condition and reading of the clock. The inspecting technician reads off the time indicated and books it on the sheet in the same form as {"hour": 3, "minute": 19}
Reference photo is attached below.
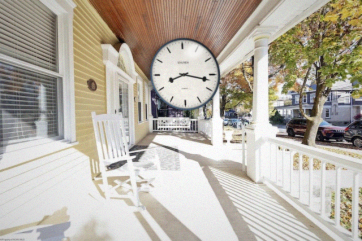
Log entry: {"hour": 8, "minute": 17}
